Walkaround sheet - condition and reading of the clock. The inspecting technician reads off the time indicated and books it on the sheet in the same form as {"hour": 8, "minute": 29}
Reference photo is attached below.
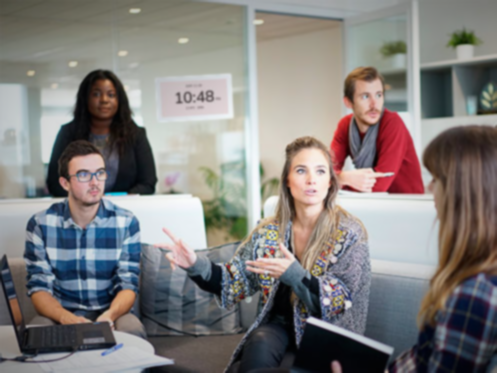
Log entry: {"hour": 10, "minute": 48}
